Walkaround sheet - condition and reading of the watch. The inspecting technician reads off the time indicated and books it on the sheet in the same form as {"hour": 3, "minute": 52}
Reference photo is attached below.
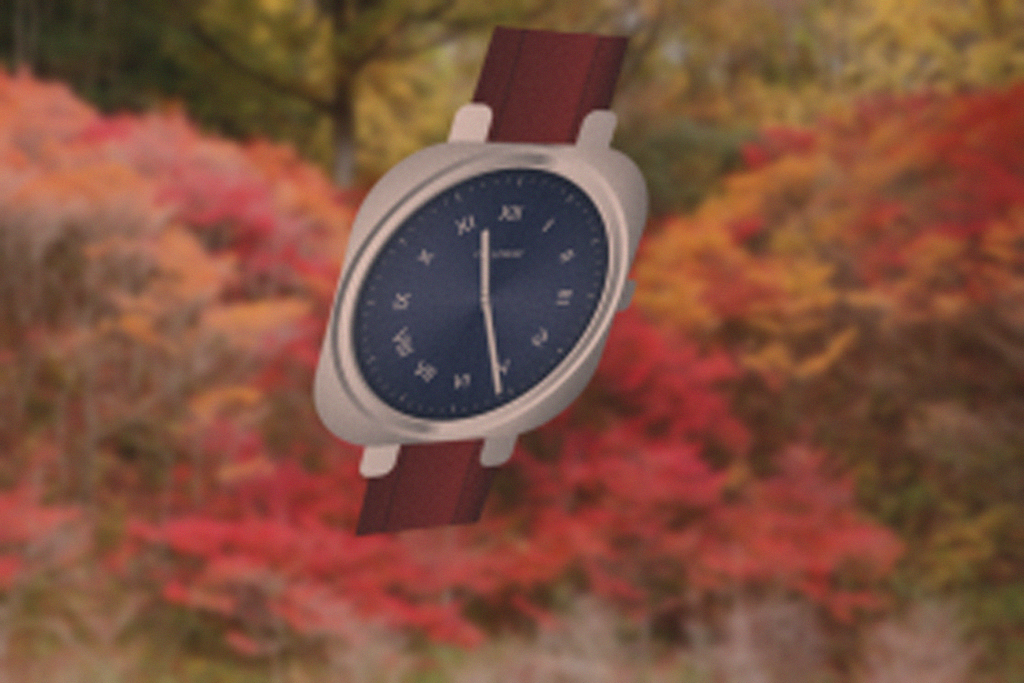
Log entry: {"hour": 11, "minute": 26}
